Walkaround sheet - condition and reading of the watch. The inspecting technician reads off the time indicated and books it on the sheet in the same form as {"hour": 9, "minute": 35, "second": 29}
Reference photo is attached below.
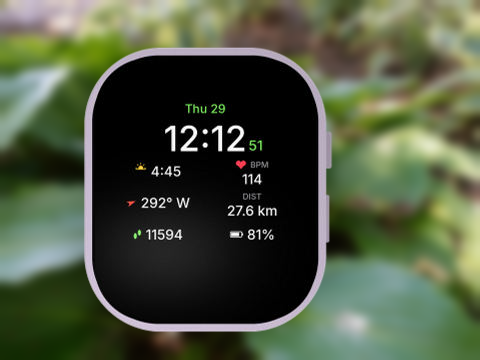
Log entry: {"hour": 12, "minute": 12, "second": 51}
